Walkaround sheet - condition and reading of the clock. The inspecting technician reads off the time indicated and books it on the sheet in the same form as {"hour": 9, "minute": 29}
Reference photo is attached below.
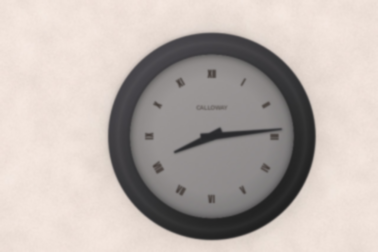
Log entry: {"hour": 8, "minute": 14}
